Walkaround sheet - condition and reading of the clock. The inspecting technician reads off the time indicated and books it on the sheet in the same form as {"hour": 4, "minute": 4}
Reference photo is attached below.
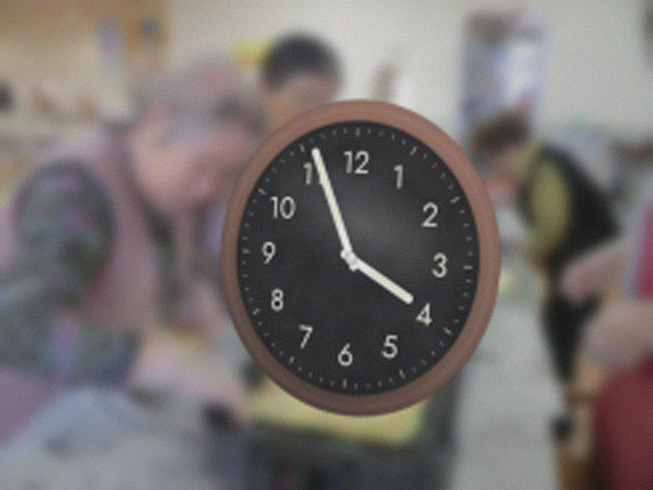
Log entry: {"hour": 3, "minute": 56}
